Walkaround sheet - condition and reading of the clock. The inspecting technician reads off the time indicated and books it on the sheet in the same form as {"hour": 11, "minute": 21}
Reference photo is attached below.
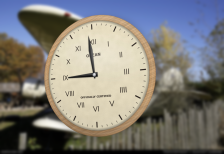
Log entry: {"hour": 8, "minute": 59}
